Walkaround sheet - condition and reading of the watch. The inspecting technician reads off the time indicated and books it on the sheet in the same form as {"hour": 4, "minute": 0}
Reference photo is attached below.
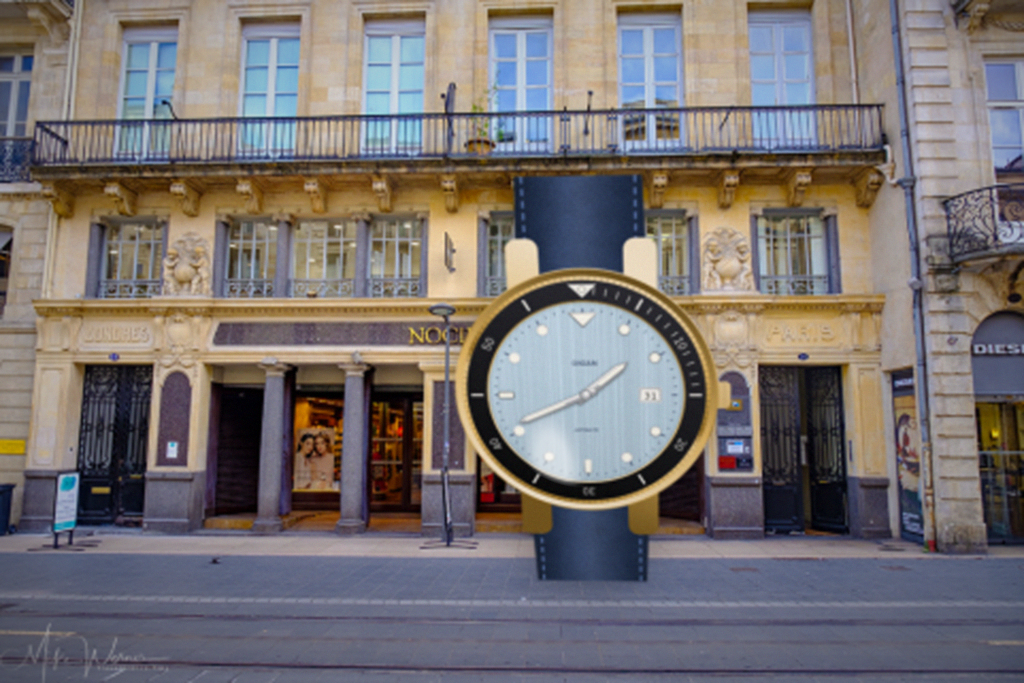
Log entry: {"hour": 1, "minute": 41}
